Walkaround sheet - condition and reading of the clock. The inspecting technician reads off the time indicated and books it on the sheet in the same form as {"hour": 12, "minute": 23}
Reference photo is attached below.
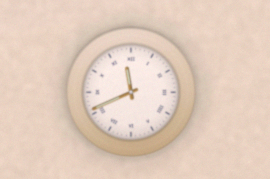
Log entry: {"hour": 11, "minute": 41}
